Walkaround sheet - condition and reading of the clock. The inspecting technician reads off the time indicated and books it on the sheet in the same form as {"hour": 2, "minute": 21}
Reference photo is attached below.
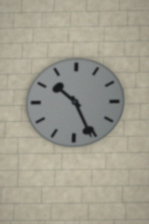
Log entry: {"hour": 10, "minute": 26}
